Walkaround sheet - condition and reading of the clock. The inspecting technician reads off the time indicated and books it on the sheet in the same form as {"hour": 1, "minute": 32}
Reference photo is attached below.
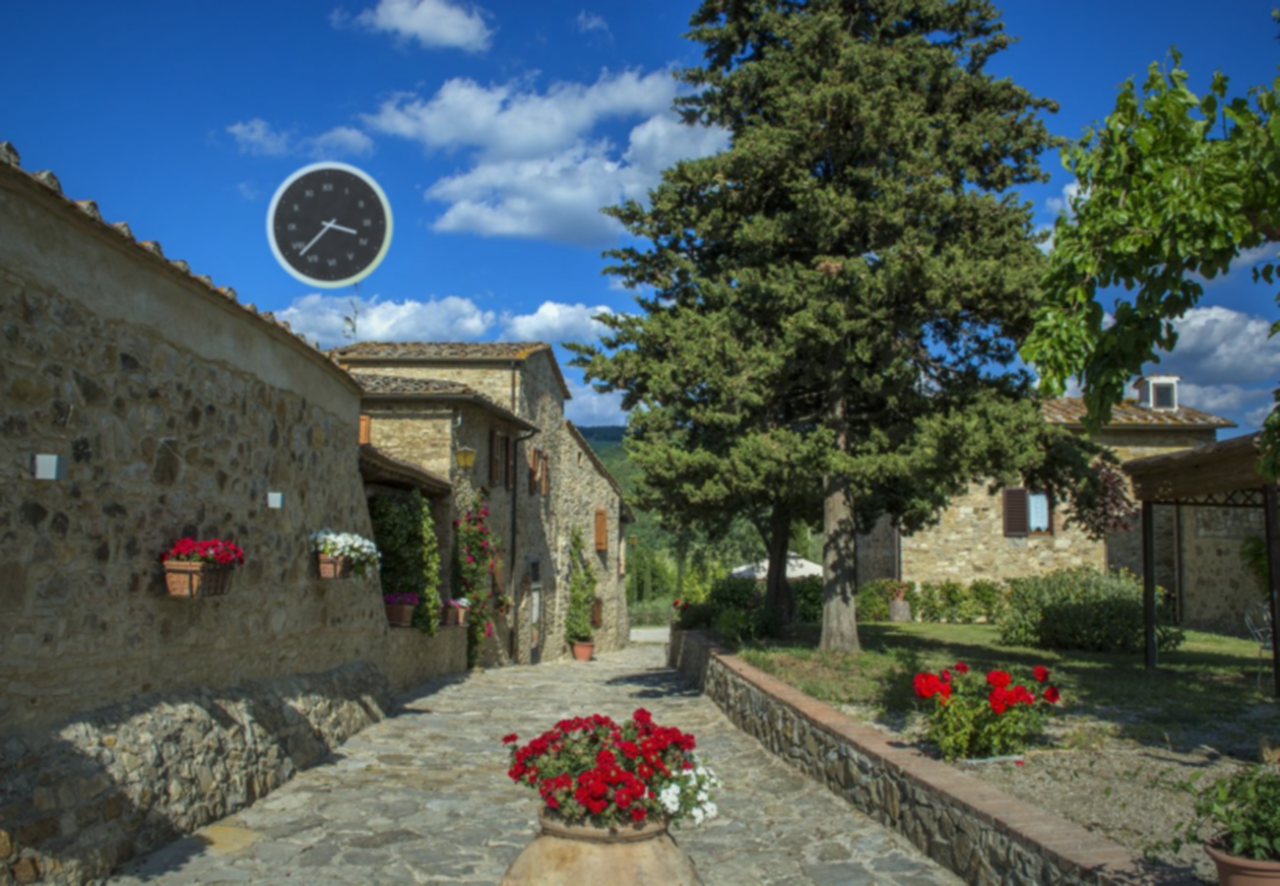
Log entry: {"hour": 3, "minute": 38}
